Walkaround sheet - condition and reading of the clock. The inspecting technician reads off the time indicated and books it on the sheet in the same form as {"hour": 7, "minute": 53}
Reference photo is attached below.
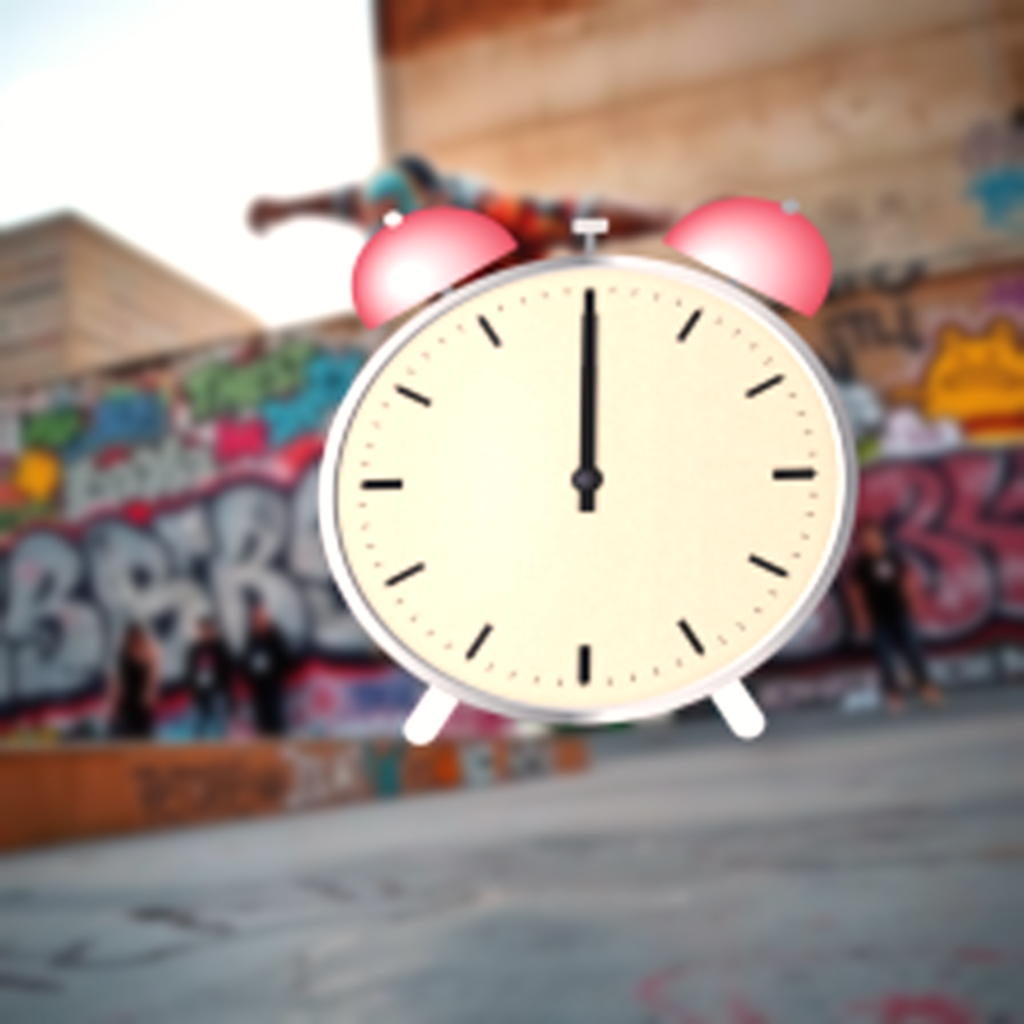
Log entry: {"hour": 12, "minute": 0}
